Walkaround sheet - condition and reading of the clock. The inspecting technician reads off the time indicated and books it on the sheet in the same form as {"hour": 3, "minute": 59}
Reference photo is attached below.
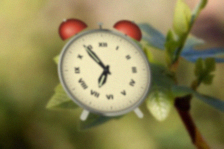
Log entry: {"hour": 6, "minute": 54}
